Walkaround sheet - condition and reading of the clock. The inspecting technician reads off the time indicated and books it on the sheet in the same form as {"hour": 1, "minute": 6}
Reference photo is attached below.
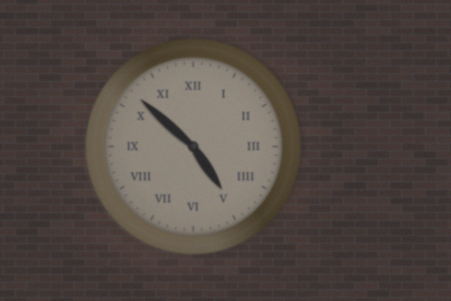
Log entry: {"hour": 4, "minute": 52}
